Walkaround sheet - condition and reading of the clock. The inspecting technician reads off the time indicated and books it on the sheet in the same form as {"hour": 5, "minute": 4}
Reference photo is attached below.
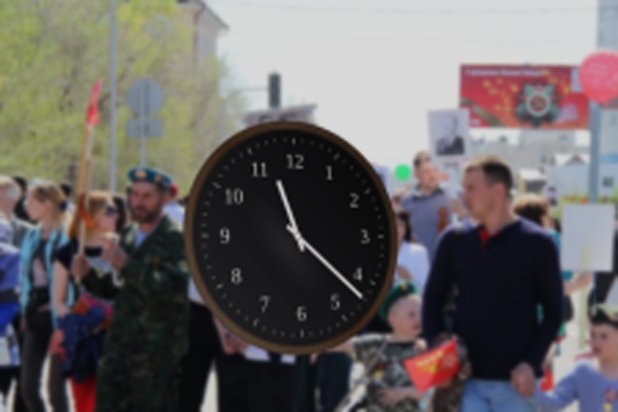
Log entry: {"hour": 11, "minute": 22}
